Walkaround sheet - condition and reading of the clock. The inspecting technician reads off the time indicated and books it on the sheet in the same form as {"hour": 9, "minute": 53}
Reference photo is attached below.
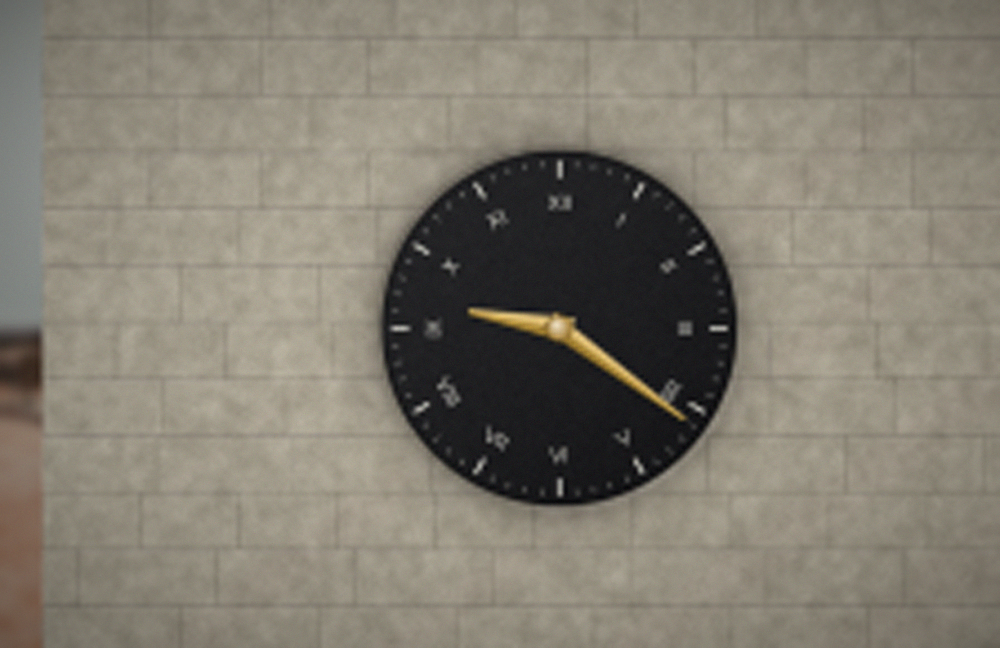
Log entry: {"hour": 9, "minute": 21}
